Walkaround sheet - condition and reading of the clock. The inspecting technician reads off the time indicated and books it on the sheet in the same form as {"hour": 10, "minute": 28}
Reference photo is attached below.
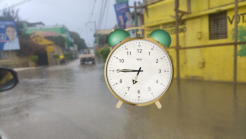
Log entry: {"hour": 6, "minute": 45}
